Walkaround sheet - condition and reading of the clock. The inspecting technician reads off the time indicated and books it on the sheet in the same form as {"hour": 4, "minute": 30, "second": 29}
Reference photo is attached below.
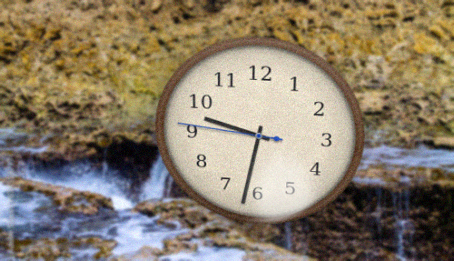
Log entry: {"hour": 9, "minute": 31, "second": 46}
